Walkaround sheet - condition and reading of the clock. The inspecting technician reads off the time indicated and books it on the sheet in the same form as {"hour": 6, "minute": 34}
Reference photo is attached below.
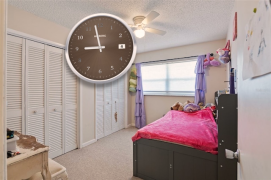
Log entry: {"hour": 8, "minute": 58}
